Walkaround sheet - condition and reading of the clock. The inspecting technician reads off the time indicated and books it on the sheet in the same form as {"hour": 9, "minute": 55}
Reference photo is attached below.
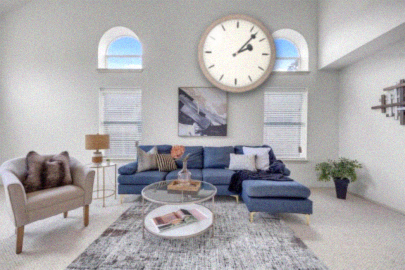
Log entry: {"hour": 2, "minute": 7}
